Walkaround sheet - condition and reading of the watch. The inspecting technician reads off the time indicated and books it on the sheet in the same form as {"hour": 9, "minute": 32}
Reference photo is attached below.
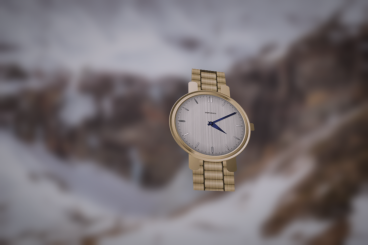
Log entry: {"hour": 4, "minute": 10}
